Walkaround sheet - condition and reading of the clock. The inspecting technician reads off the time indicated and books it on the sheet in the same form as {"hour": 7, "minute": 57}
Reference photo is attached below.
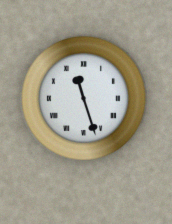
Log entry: {"hour": 11, "minute": 27}
